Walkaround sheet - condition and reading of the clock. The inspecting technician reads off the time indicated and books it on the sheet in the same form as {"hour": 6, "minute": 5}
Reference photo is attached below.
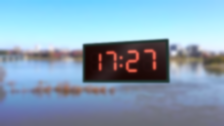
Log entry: {"hour": 17, "minute": 27}
